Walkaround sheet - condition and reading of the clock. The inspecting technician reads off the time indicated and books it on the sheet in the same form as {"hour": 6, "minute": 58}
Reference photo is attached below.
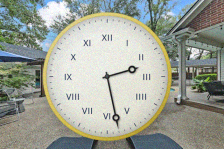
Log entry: {"hour": 2, "minute": 28}
